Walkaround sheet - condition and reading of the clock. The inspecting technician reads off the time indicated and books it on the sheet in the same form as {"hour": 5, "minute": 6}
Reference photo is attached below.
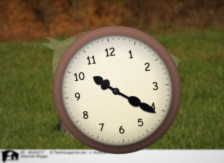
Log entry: {"hour": 10, "minute": 21}
